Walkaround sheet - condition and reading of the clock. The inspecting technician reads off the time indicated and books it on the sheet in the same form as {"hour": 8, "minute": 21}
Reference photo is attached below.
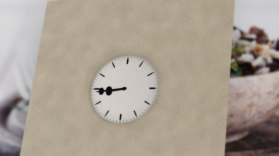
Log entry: {"hour": 8, "minute": 44}
